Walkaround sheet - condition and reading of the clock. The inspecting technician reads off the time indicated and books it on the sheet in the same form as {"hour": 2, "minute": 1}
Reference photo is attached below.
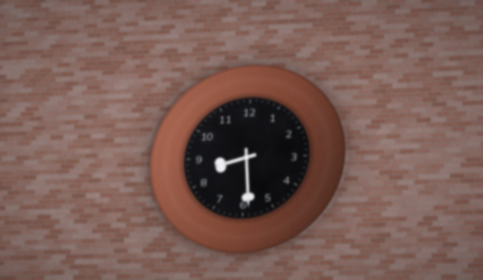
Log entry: {"hour": 8, "minute": 29}
